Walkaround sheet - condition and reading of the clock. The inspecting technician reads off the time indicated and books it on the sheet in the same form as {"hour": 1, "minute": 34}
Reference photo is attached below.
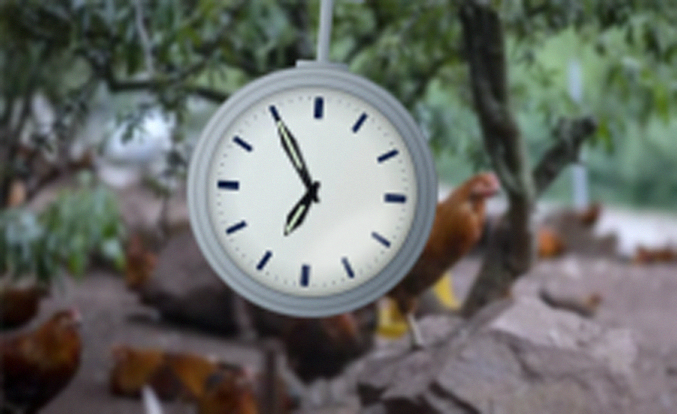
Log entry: {"hour": 6, "minute": 55}
